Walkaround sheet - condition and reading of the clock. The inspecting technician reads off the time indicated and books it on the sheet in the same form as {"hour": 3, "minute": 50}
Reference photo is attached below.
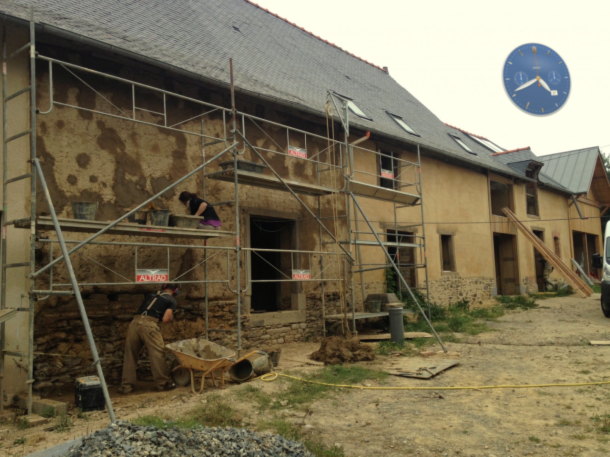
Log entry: {"hour": 4, "minute": 41}
